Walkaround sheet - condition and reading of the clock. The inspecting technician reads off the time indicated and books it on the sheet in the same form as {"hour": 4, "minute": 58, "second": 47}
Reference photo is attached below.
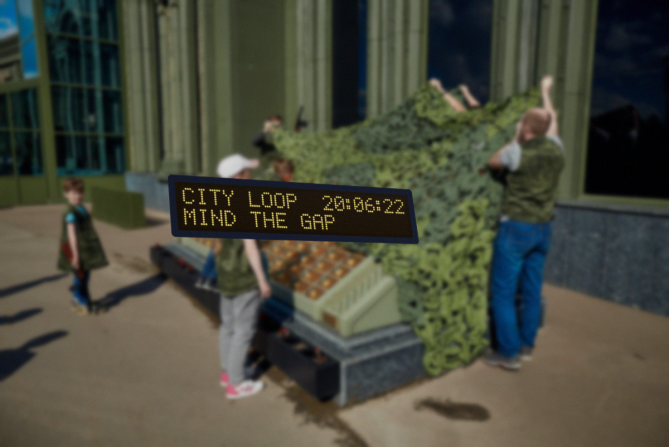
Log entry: {"hour": 20, "minute": 6, "second": 22}
